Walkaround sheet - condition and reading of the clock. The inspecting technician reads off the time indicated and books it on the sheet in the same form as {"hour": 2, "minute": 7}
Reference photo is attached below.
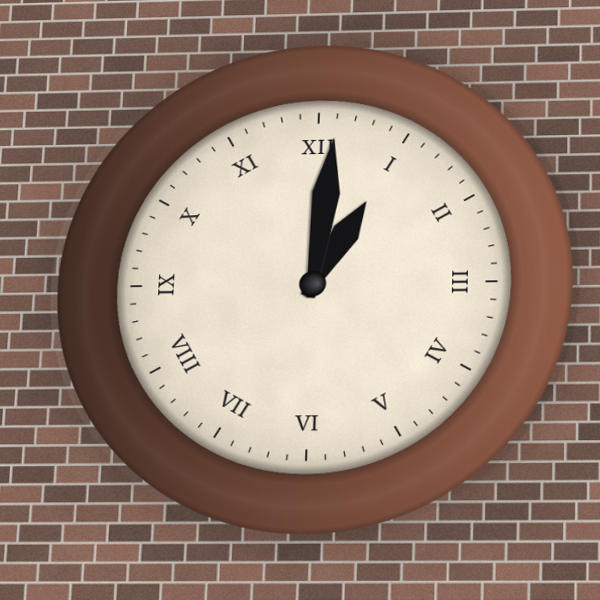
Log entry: {"hour": 1, "minute": 1}
